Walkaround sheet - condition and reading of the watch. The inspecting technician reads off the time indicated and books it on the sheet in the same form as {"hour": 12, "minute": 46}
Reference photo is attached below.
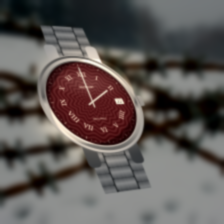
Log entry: {"hour": 2, "minute": 0}
